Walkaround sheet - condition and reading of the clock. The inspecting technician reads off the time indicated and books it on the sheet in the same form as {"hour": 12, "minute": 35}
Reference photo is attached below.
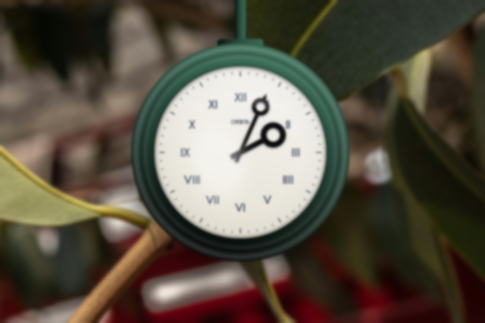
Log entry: {"hour": 2, "minute": 4}
